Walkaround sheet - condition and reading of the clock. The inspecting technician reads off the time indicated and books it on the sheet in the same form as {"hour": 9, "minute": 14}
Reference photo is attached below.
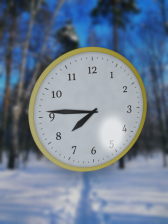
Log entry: {"hour": 7, "minute": 46}
